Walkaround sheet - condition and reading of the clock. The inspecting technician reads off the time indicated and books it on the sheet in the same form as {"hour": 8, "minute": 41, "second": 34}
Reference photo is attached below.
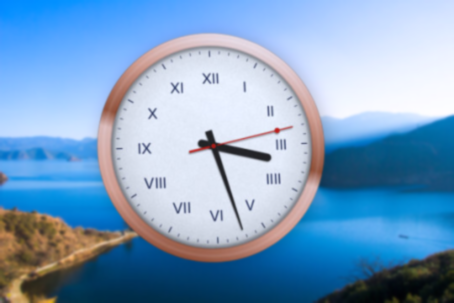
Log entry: {"hour": 3, "minute": 27, "second": 13}
